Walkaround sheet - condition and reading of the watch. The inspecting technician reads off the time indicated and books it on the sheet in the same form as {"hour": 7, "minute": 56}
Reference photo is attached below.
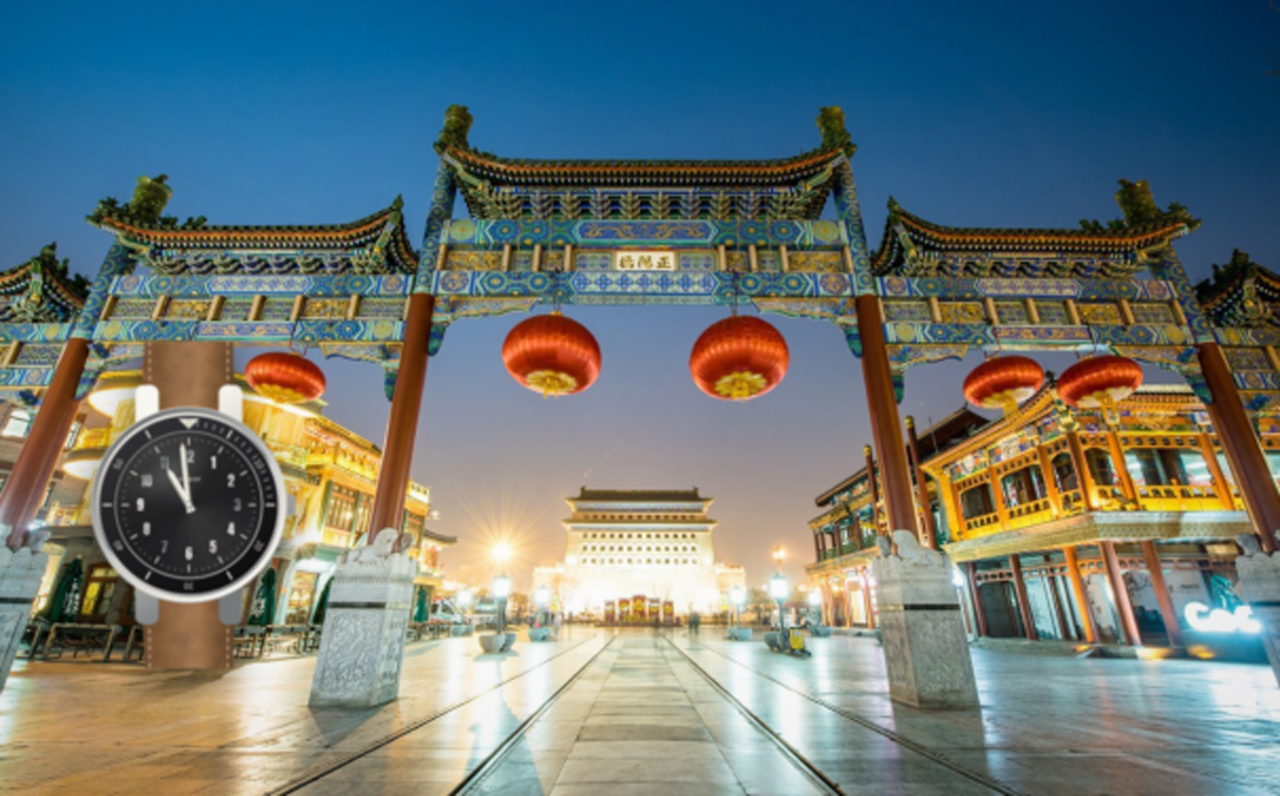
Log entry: {"hour": 10, "minute": 59}
